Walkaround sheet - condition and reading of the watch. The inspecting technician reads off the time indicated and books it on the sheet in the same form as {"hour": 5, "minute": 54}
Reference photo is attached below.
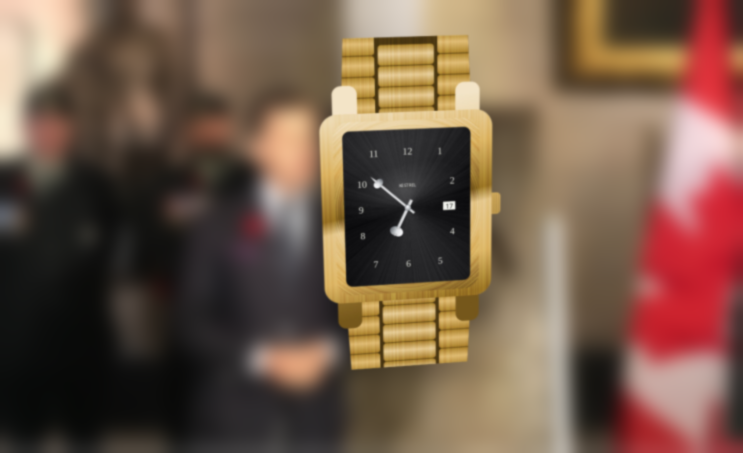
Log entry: {"hour": 6, "minute": 52}
